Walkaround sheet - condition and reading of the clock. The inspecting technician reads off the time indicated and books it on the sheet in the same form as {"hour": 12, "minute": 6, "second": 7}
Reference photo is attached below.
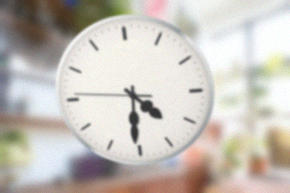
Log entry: {"hour": 4, "minute": 30, "second": 46}
